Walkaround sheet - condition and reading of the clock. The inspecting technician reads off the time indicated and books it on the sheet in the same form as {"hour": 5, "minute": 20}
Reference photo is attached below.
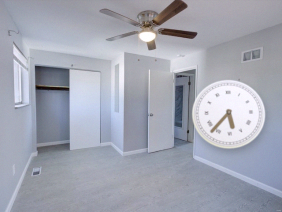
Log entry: {"hour": 5, "minute": 37}
